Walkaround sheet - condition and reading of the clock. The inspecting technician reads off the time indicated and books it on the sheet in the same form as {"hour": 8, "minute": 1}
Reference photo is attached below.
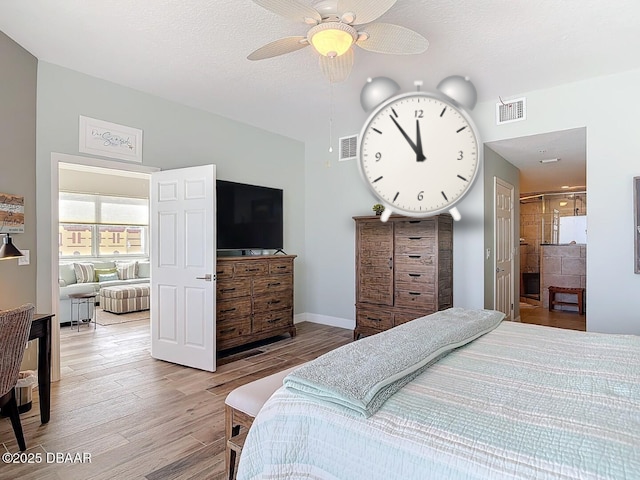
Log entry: {"hour": 11, "minute": 54}
